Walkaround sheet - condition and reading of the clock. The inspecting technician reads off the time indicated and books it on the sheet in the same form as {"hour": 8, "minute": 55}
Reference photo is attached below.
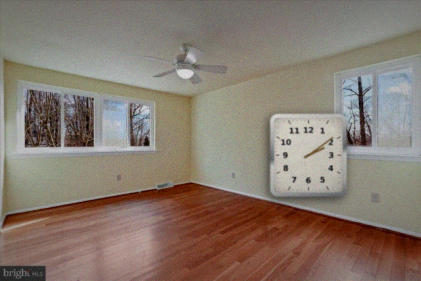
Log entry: {"hour": 2, "minute": 9}
